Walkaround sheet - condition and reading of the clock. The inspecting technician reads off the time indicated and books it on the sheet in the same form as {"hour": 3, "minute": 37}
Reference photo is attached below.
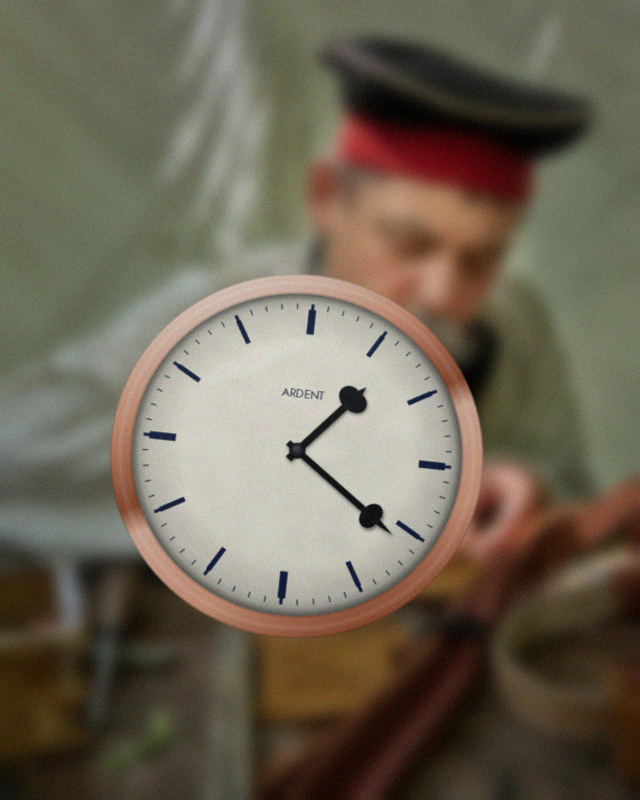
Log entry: {"hour": 1, "minute": 21}
